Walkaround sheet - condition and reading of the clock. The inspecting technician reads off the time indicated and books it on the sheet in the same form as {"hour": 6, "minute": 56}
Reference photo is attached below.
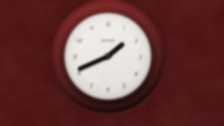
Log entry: {"hour": 1, "minute": 41}
